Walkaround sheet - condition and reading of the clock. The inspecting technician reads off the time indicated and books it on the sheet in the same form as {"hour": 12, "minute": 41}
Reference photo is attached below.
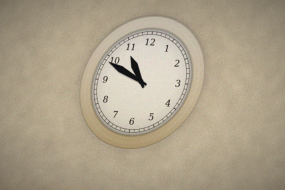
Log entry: {"hour": 10, "minute": 49}
